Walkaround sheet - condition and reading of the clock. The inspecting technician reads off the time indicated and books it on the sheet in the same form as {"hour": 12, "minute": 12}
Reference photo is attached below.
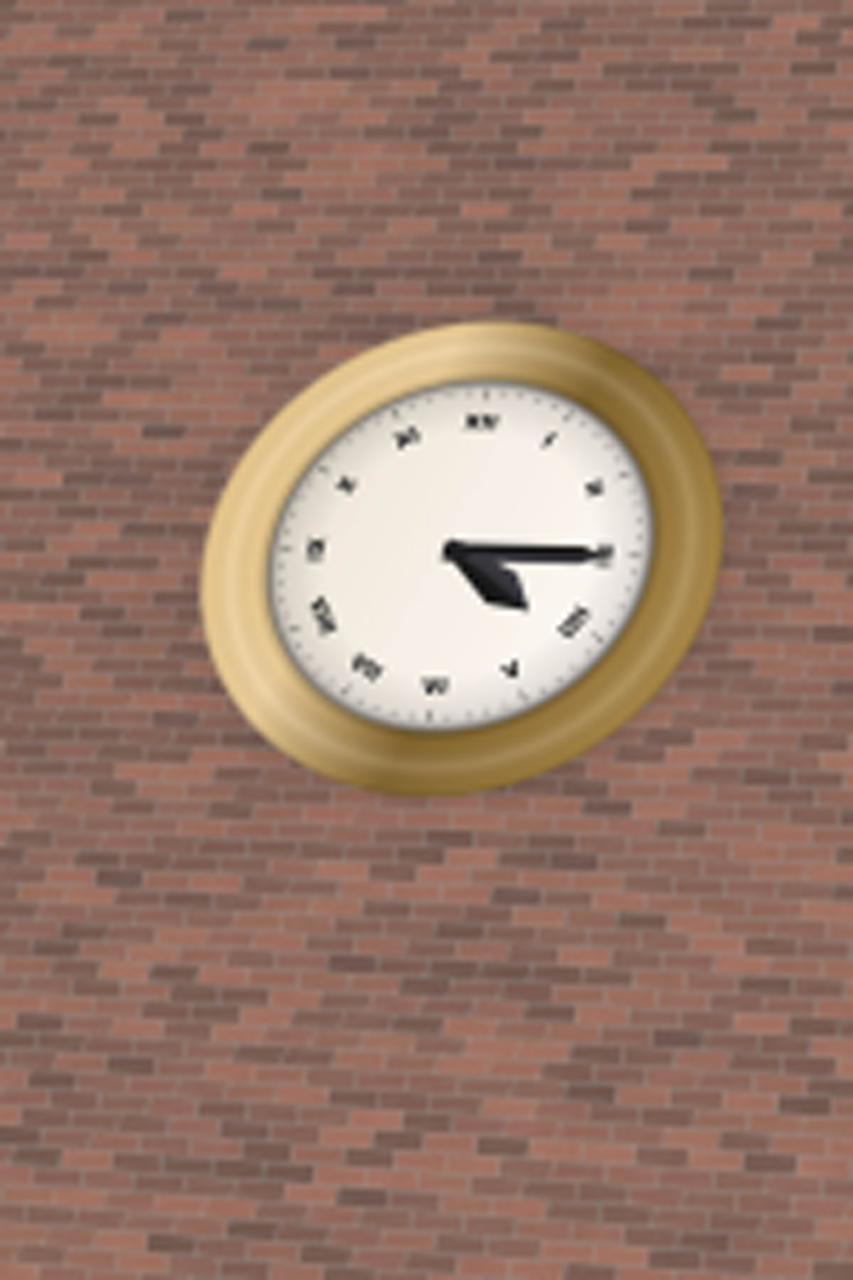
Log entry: {"hour": 4, "minute": 15}
